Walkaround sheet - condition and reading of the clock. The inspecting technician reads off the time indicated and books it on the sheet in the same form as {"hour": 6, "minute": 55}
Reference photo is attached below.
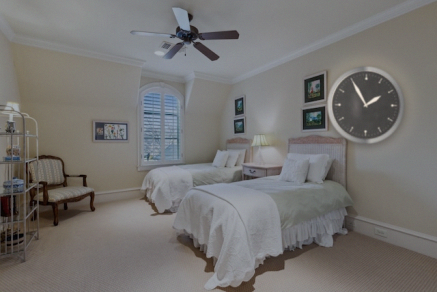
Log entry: {"hour": 1, "minute": 55}
